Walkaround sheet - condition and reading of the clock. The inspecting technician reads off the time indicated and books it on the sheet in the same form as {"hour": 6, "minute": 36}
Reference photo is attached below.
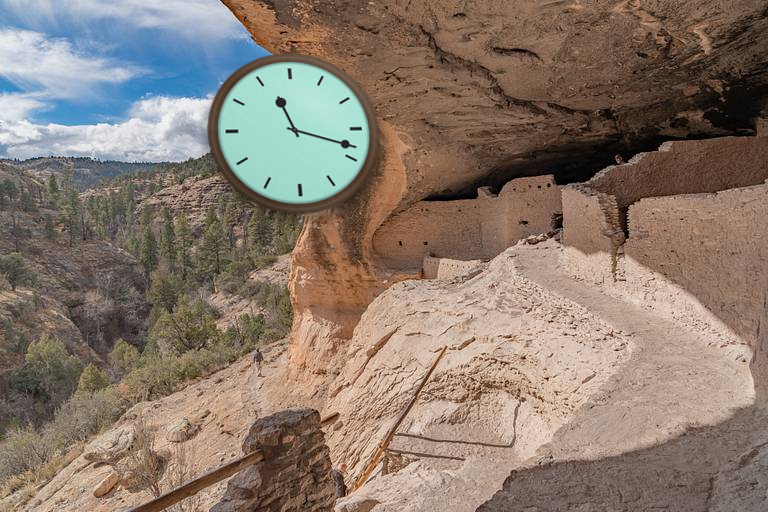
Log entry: {"hour": 11, "minute": 18}
